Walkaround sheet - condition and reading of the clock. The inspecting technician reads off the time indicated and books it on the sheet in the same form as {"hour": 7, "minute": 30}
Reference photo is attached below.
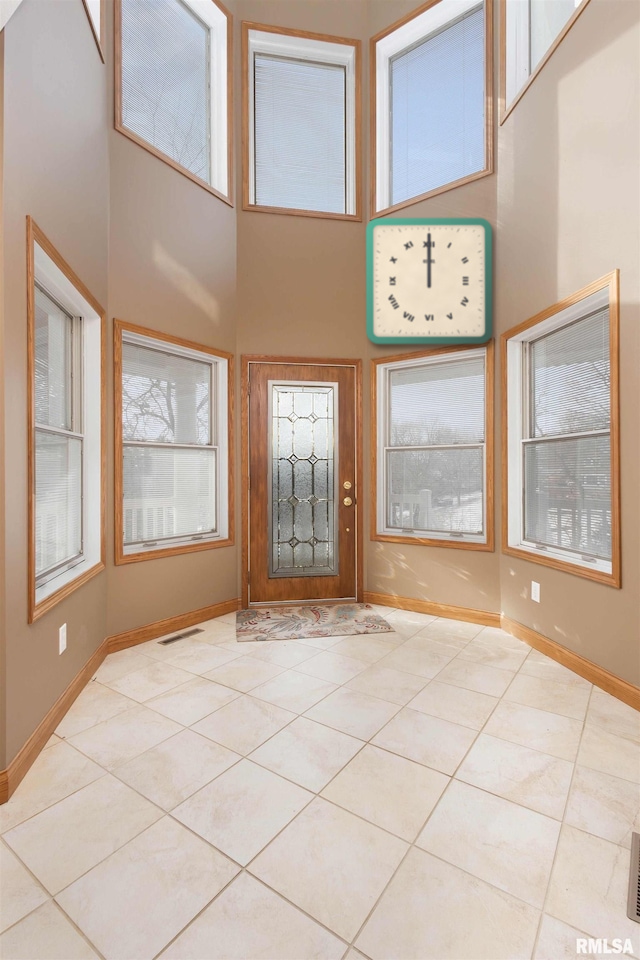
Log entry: {"hour": 12, "minute": 0}
